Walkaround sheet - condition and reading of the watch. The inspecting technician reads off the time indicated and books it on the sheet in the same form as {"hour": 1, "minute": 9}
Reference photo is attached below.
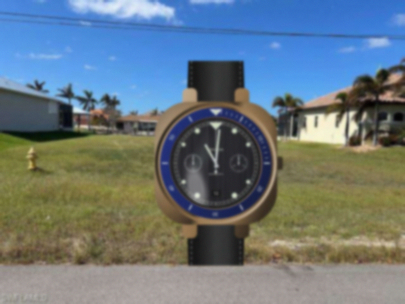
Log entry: {"hour": 11, "minute": 1}
